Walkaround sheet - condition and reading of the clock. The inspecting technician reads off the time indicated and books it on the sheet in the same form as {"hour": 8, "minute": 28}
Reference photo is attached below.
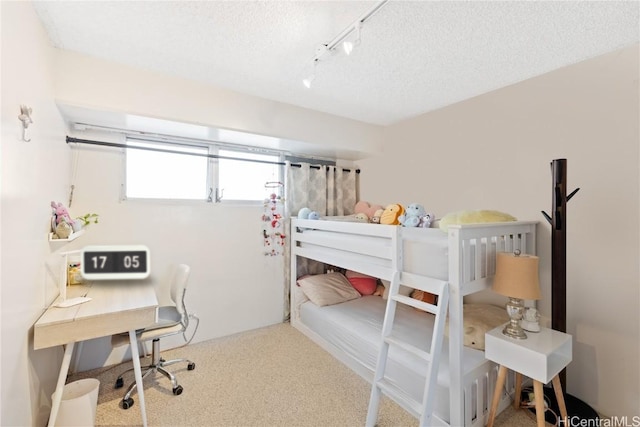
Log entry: {"hour": 17, "minute": 5}
